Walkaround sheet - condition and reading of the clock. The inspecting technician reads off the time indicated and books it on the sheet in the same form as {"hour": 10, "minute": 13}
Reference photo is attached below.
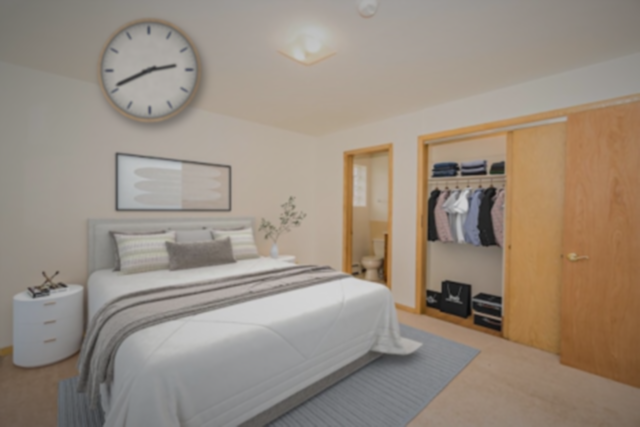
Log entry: {"hour": 2, "minute": 41}
